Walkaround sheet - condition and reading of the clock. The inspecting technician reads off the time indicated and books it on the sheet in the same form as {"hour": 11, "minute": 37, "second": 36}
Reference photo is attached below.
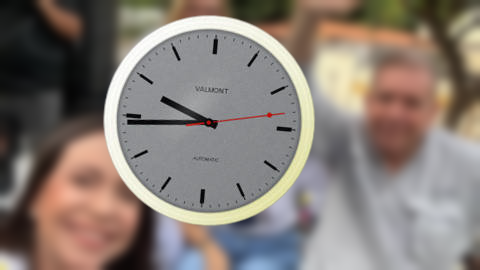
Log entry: {"hour": 9, "minute": 44, "second": 13}
